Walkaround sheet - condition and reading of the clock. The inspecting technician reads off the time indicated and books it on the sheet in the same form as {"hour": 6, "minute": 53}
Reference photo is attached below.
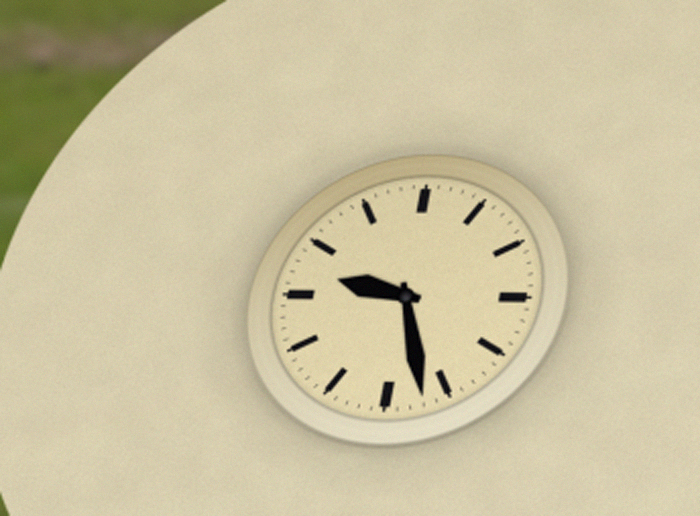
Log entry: {"hour": 9, "minute": 27}
